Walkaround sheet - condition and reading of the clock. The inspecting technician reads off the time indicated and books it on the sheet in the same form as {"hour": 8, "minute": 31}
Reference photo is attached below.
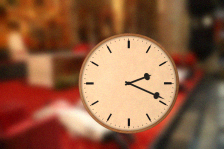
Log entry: {"hour": 2, "minute": 19}
